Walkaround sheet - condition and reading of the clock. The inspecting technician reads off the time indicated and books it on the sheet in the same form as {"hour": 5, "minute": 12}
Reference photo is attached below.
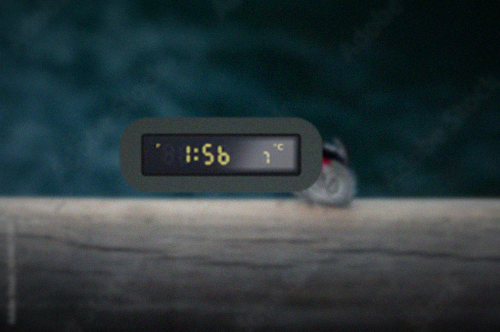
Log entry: {"hour": 1, "minute": 56}
